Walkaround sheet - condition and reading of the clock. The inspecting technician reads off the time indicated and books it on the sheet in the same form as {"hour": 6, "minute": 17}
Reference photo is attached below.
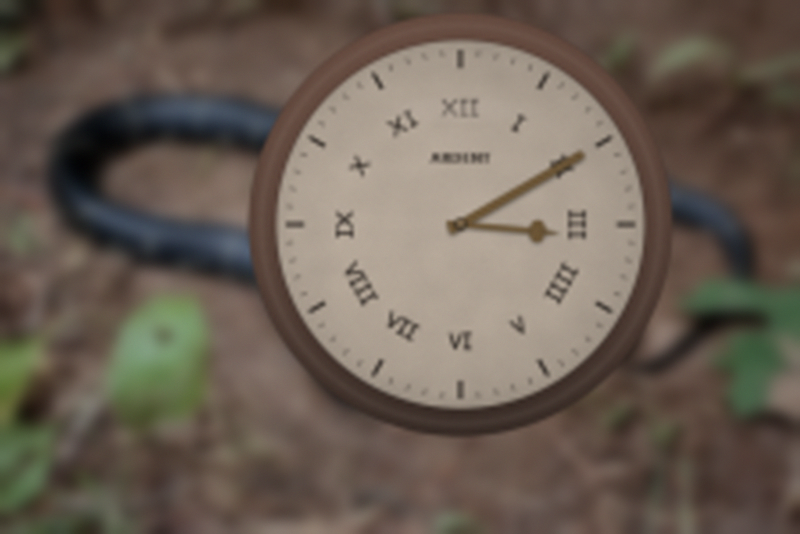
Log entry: {"hour": 3, "minute": 10}
